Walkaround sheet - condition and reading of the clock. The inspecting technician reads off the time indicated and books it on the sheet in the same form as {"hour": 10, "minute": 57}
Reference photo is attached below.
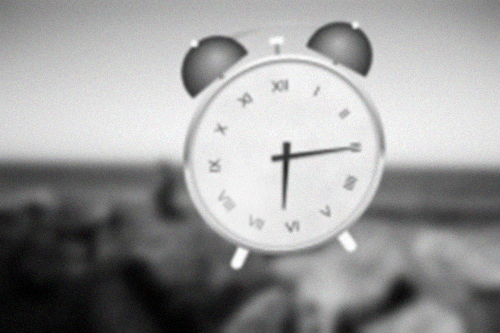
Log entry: {"hour": 6, "minute": 15}
